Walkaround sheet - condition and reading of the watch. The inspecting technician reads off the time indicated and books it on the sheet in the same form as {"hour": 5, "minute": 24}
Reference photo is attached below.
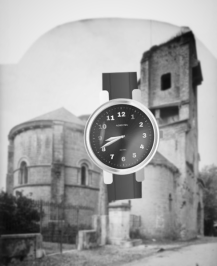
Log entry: {"hour": 8, "minute": 41}
